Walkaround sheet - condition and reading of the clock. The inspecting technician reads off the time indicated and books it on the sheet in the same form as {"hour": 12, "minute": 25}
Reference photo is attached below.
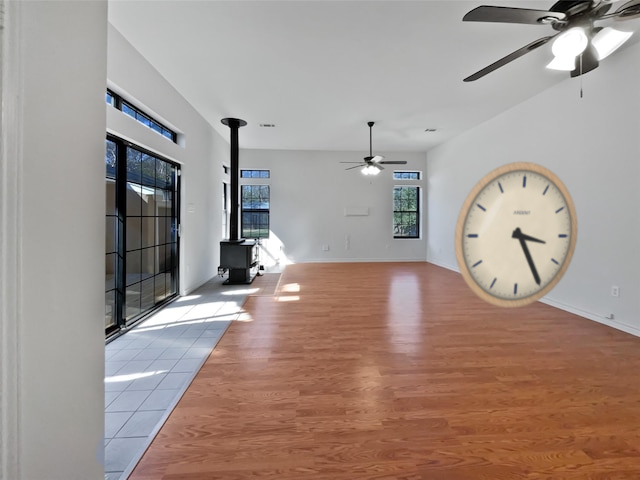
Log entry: {"hour": 3, "minute": 25}
